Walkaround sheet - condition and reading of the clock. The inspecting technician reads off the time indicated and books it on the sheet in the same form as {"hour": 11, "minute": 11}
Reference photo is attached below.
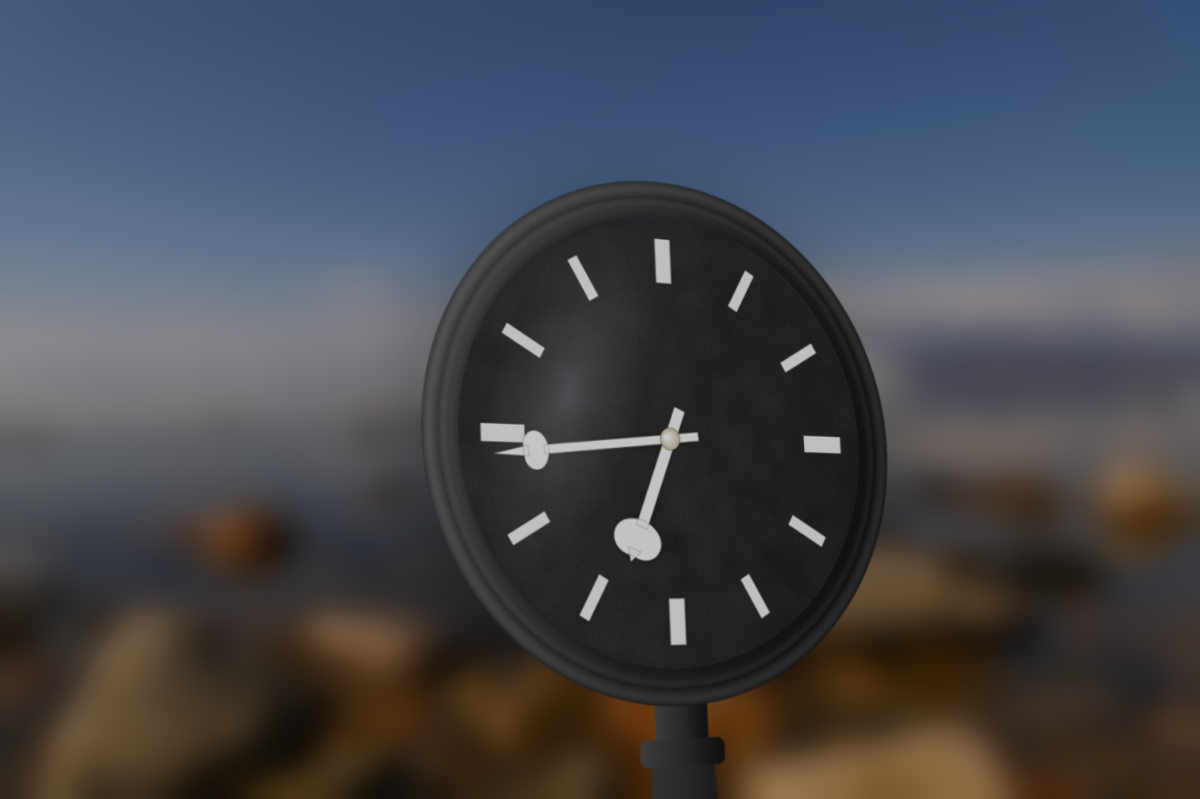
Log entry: {"hour": 6, "minute": 44}
